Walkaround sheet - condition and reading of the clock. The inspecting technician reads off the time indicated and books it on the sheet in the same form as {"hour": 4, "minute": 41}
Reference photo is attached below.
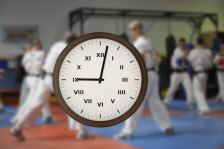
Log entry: {"hour": 9, "minute": 2}
